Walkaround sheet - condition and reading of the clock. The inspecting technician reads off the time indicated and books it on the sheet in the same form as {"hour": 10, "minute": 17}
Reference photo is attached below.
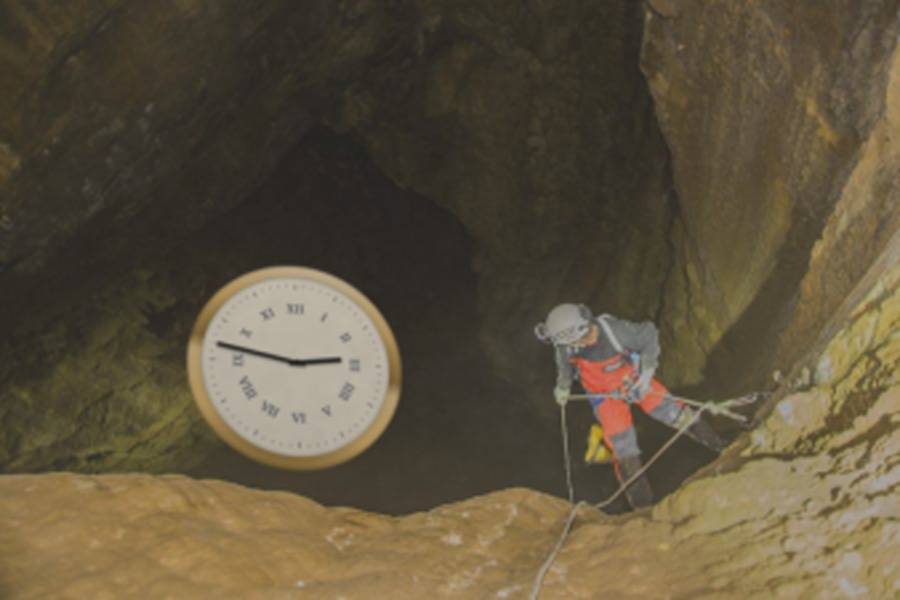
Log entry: {"hour": 2, "minute": 47}
